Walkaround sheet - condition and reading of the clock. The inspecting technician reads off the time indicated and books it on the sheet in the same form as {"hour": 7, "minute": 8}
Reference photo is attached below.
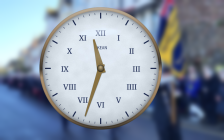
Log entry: {"hour": 11, "minute": 33}
